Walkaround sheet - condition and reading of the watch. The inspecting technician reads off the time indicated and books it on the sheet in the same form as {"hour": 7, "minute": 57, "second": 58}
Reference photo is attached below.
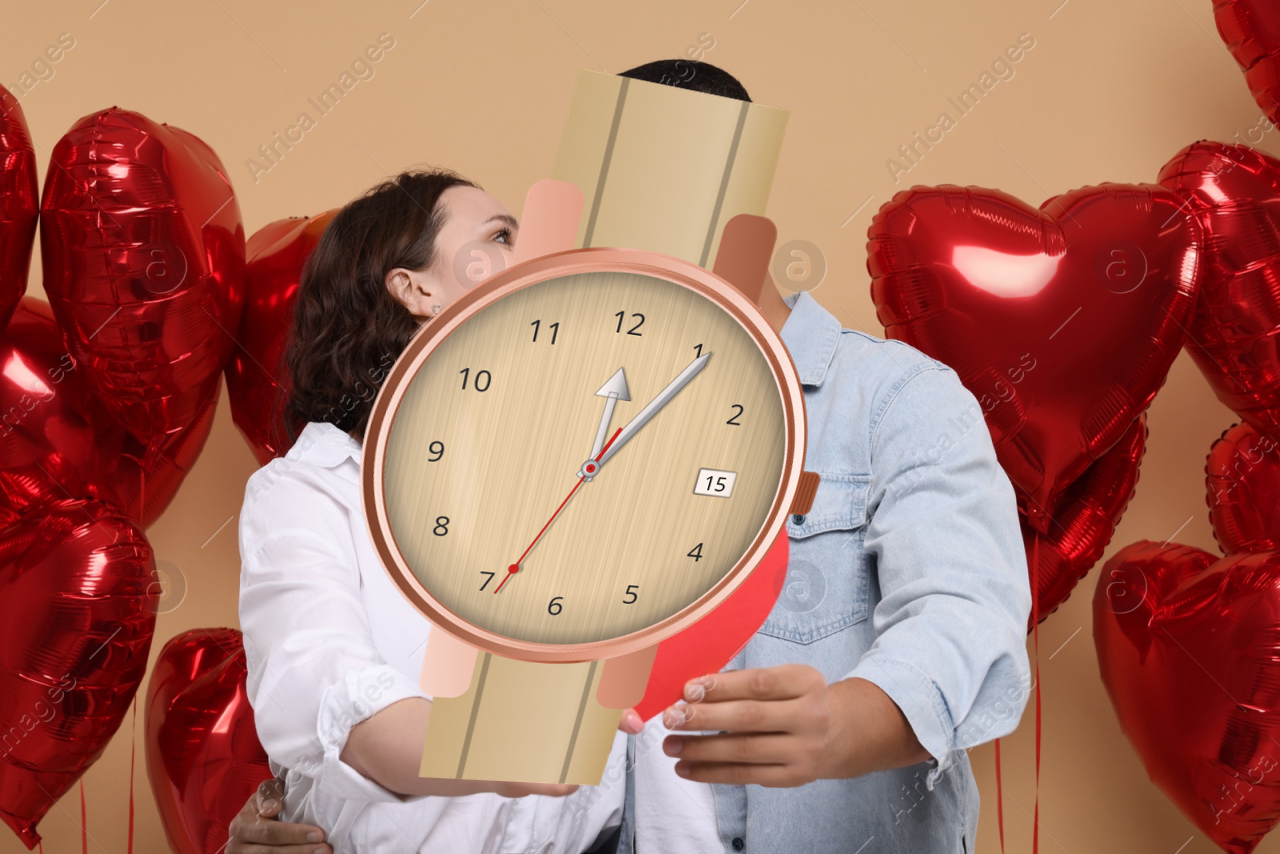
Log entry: {"hour": 12, "minute": 5, "second": 34}
